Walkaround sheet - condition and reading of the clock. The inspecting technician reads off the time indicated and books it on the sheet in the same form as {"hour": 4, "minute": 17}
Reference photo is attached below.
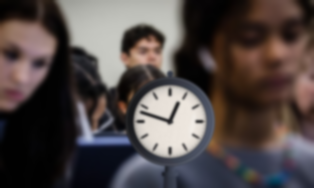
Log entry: {"hour": 12, "minute": 48}
